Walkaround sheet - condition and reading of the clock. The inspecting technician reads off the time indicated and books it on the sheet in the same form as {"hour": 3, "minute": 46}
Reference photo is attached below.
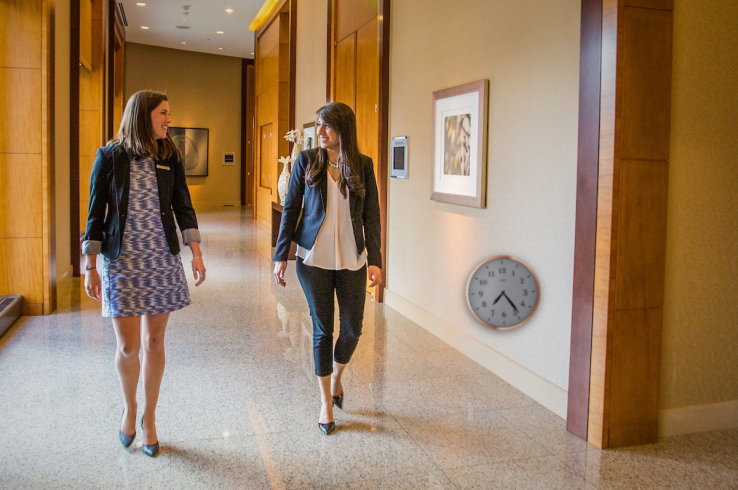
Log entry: {"hour": 7, "minute": 24}
